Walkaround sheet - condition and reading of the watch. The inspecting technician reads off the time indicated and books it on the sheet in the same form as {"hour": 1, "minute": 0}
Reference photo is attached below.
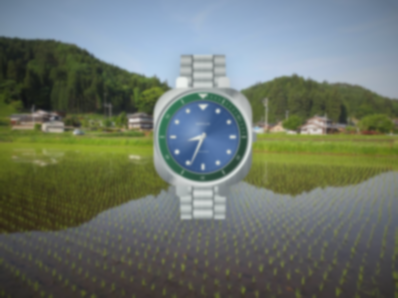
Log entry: {"hour": 8, "minute": 34}
